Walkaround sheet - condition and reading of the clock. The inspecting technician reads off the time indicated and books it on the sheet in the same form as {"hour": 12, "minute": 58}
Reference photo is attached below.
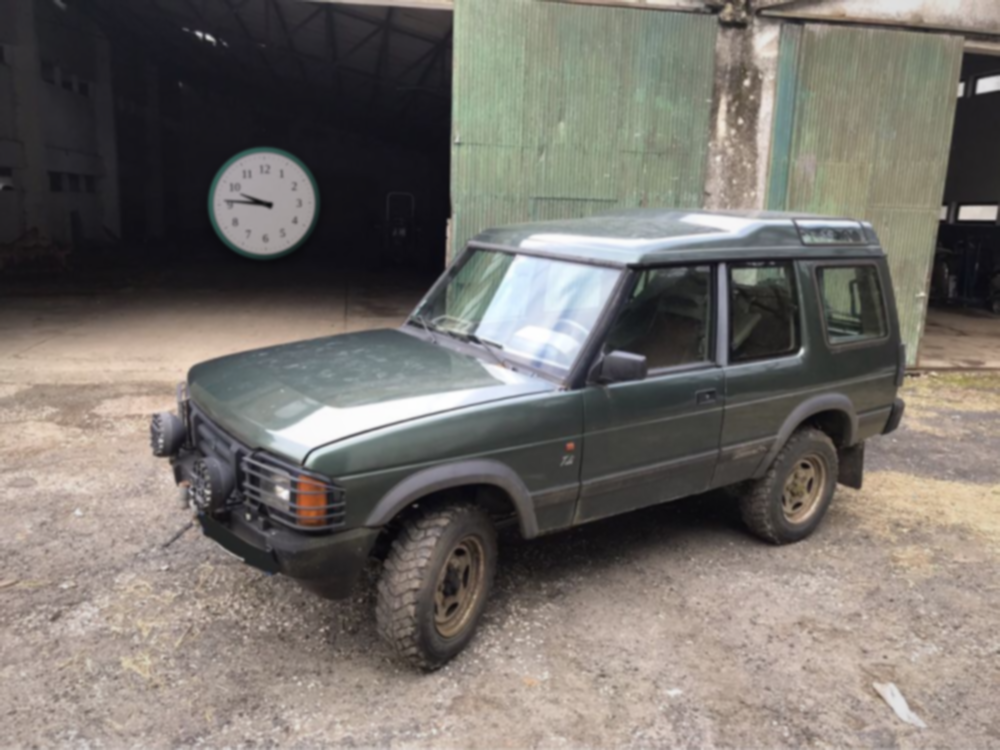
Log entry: {"hour": 9, "minute": 46}
